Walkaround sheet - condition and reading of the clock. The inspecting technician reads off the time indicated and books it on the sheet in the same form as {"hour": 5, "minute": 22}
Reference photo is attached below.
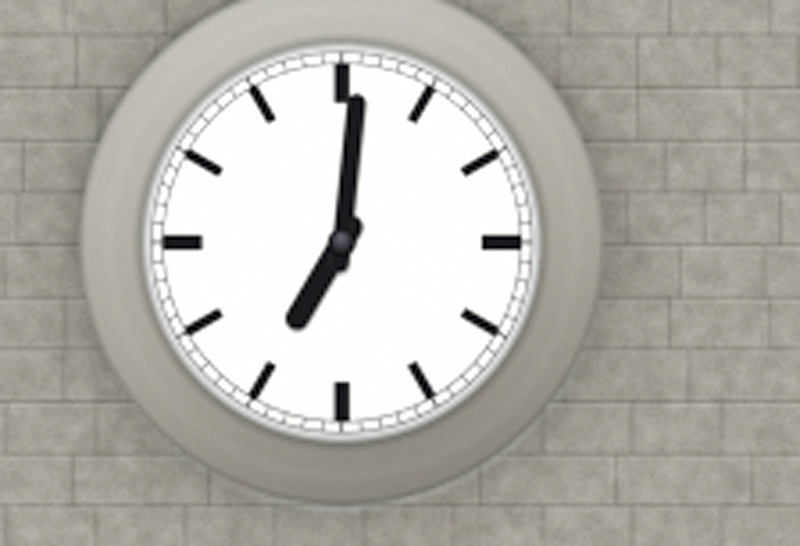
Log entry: {"hour": 7, "minute": 1}
